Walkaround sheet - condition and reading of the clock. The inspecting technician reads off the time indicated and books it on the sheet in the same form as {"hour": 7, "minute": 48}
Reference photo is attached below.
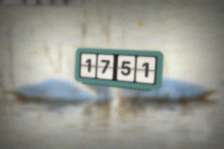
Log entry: {"hour": 17, "minute": 51}
